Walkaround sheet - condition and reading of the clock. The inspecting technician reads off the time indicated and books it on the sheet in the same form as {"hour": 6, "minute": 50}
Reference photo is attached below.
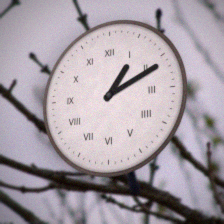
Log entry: {"hour": 1, "minute": 11}
